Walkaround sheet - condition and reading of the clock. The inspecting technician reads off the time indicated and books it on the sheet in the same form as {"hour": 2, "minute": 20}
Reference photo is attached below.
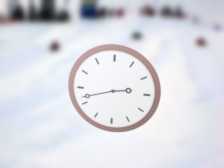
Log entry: {"hour": 2, "minute": 42}
